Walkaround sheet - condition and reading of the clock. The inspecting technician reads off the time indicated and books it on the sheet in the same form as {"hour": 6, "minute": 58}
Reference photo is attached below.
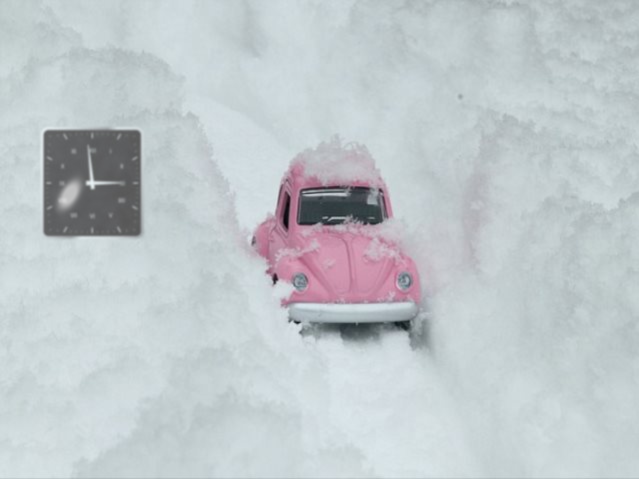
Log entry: {"hour": 2, "minute": 59}
